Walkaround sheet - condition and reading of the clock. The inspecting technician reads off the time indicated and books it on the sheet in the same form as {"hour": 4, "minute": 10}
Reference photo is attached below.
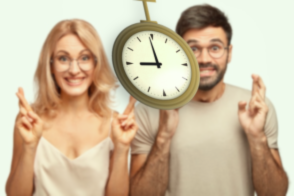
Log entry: {"hour": 8, "minute": 59}
